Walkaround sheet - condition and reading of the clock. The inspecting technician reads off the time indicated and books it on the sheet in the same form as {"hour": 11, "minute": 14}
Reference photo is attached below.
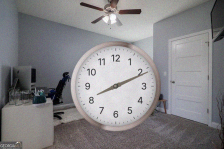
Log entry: {"hour": 8, "minute": 11}
